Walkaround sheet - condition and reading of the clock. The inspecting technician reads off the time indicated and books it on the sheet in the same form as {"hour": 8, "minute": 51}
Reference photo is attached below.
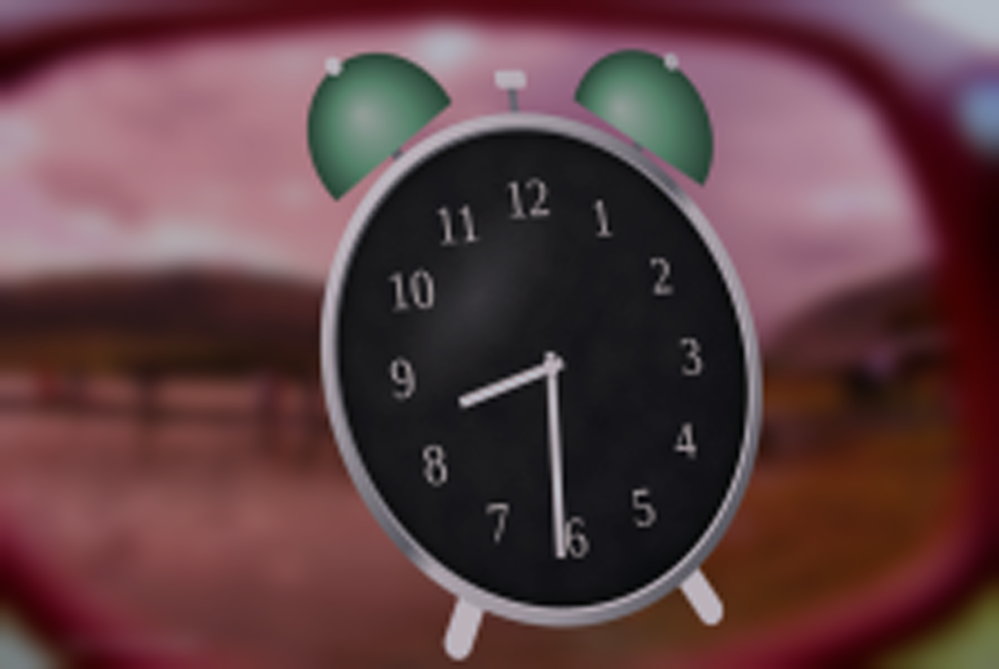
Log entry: {"hour": 8, "minute": 31}
